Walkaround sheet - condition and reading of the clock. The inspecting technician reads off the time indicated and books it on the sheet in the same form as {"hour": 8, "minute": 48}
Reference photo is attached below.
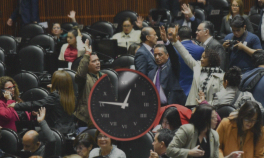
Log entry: {"hour": 12, "minute": 46}
